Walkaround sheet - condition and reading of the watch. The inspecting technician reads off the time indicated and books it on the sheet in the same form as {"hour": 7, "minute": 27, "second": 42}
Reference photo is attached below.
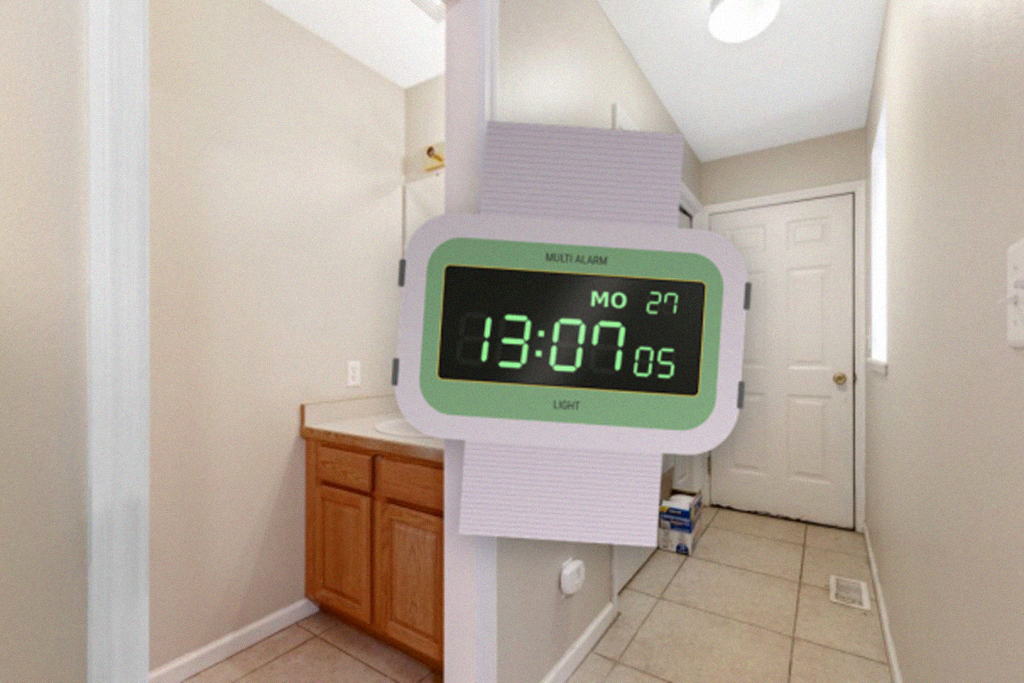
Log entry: {"hour": 13, "minute": 7, "second": 5}
